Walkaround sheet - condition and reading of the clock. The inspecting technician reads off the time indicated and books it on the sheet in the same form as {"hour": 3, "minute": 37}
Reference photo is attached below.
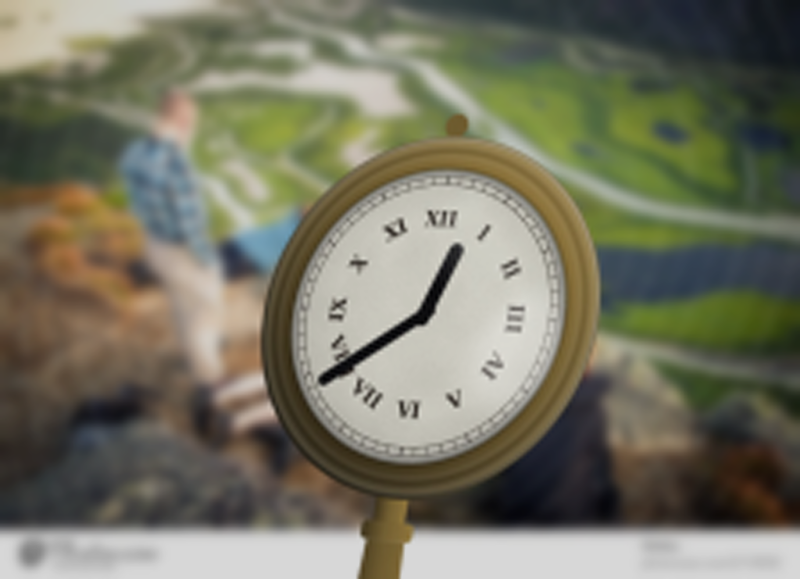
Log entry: {"hour": 12, "minute": 39}
